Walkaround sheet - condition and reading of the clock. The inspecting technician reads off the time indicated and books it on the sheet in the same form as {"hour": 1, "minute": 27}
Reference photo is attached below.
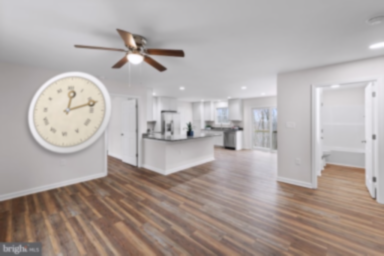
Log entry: {"hour": 12, "minute": 12}
